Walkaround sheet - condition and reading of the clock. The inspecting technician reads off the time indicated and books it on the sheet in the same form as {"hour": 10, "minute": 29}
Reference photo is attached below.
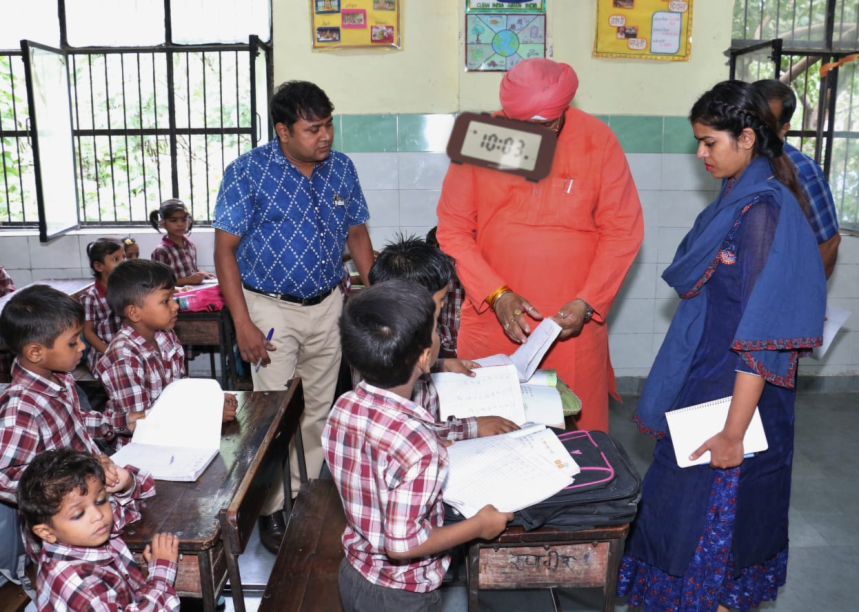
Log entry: {"hour": 10, "minute": 3}
